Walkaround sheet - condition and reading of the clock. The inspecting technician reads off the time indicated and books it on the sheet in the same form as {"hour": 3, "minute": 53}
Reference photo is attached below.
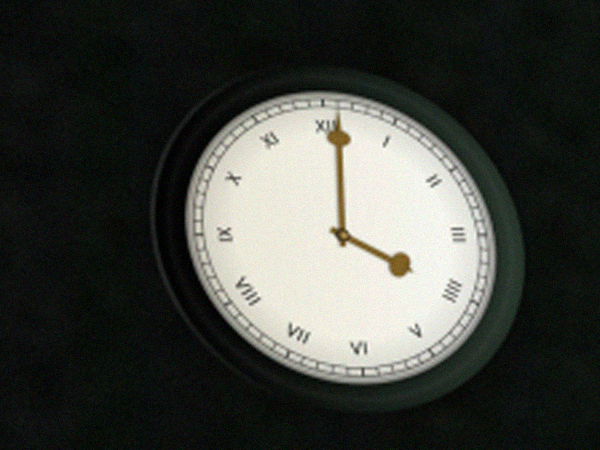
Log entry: {"hour": 4, "minute": 1}
